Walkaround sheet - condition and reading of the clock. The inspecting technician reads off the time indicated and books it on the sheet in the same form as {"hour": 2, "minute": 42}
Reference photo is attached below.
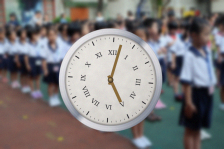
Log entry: {"hour": 5, "minute": 2}
